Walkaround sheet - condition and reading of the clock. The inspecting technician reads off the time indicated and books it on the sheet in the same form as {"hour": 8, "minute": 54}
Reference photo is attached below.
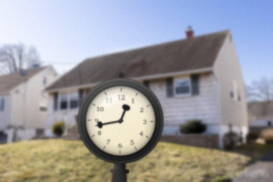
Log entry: {"hour": 12, "minute": 43}
